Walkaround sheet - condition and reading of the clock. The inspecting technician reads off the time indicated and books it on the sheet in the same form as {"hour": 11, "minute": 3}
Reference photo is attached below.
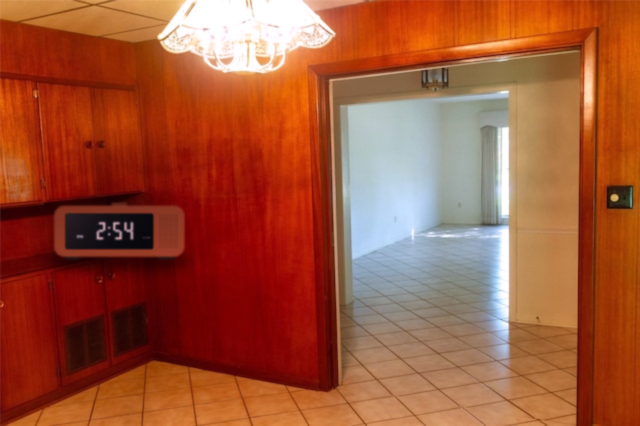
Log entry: {"hour": 2, "minute": 54}
